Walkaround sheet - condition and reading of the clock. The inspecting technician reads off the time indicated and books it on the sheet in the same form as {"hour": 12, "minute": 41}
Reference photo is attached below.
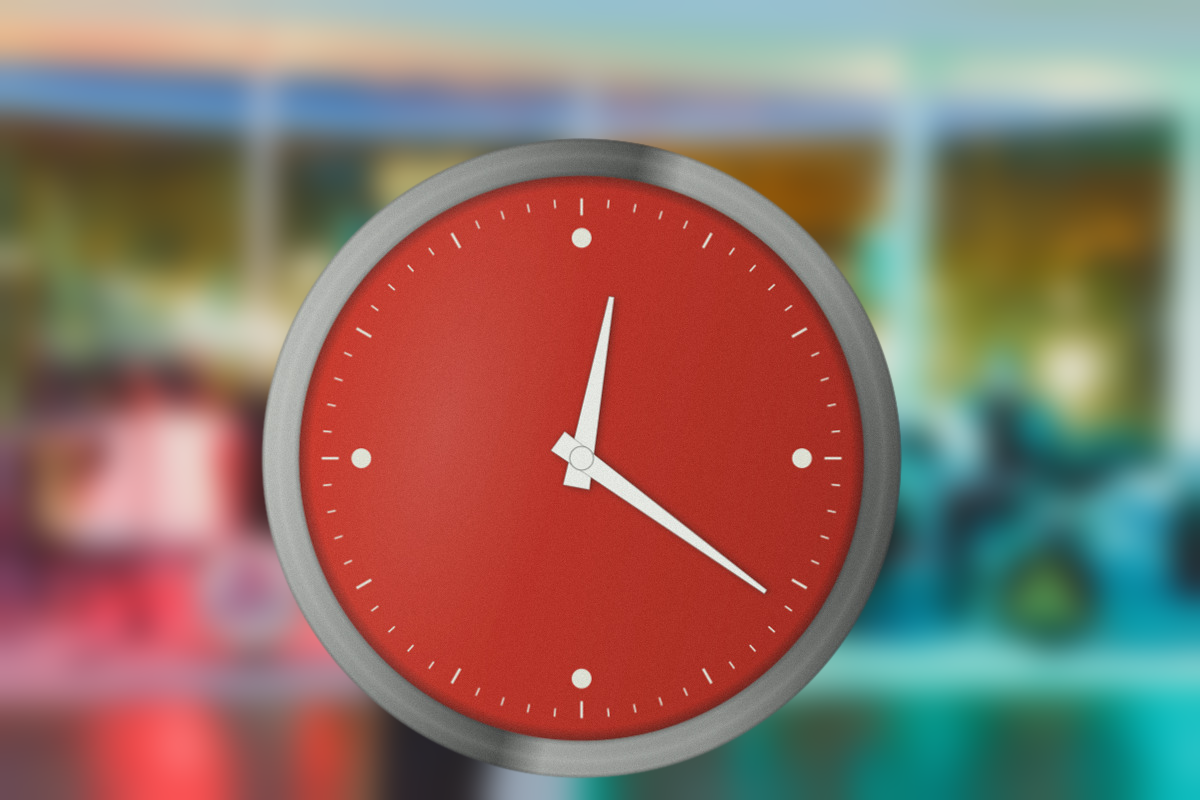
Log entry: {"hour": 12, "minute": 21}
